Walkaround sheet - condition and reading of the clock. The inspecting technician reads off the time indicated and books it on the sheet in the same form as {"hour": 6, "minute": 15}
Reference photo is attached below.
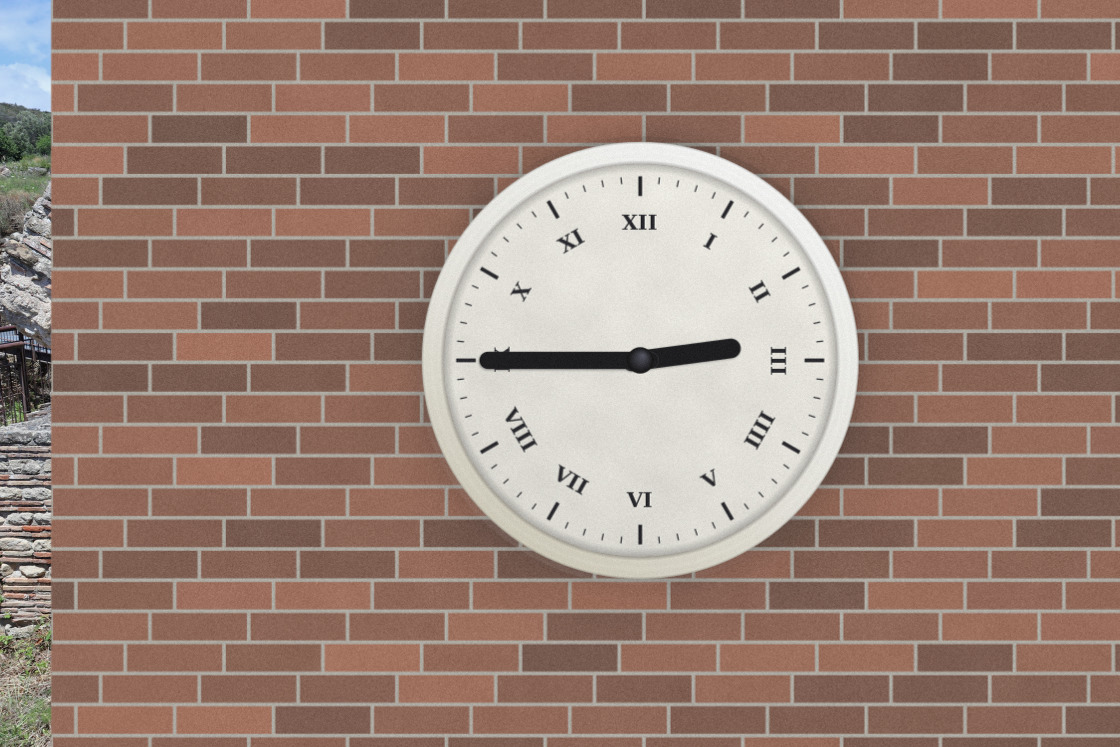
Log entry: {"hour": 2, "minute": 45}
